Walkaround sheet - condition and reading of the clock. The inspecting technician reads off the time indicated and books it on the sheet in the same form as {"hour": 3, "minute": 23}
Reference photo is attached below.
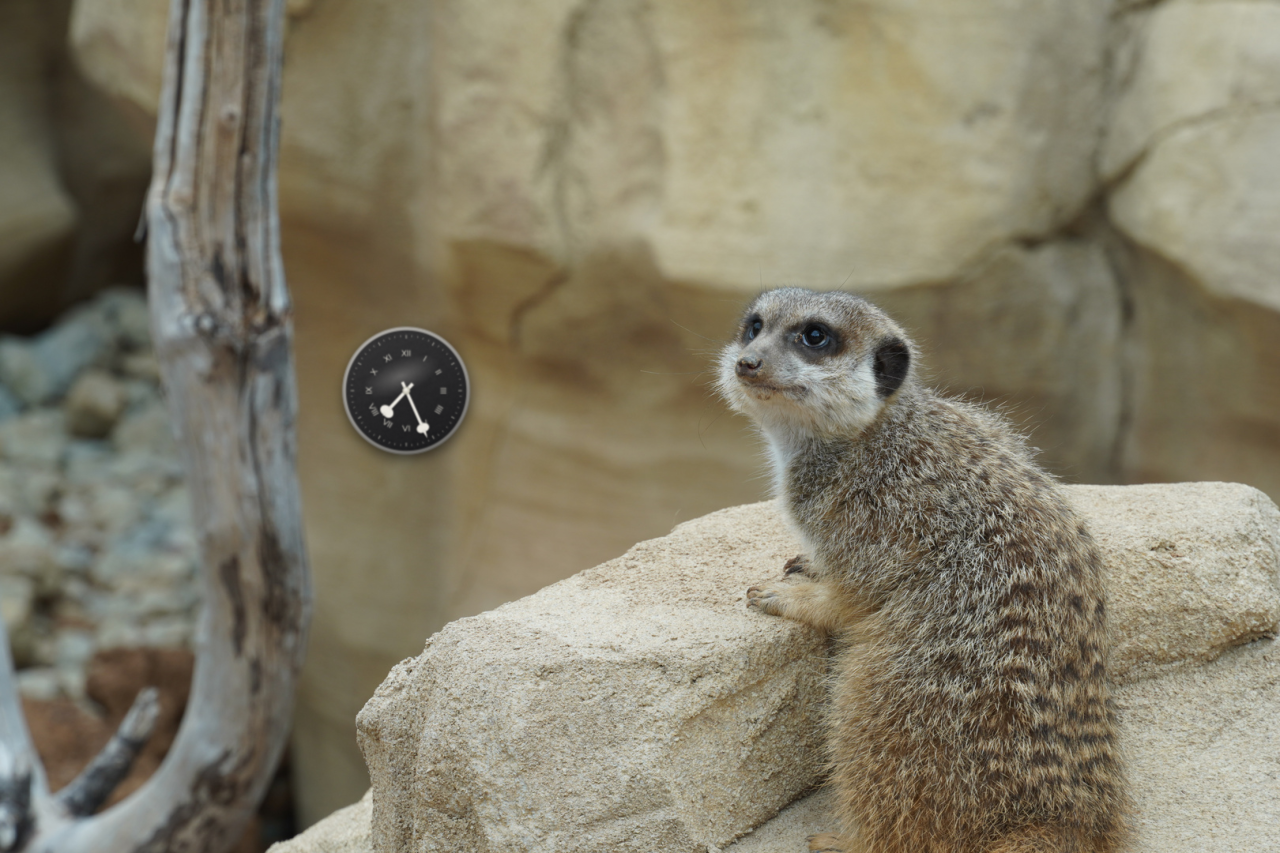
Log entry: {"hour": 7, "minute": 26}
